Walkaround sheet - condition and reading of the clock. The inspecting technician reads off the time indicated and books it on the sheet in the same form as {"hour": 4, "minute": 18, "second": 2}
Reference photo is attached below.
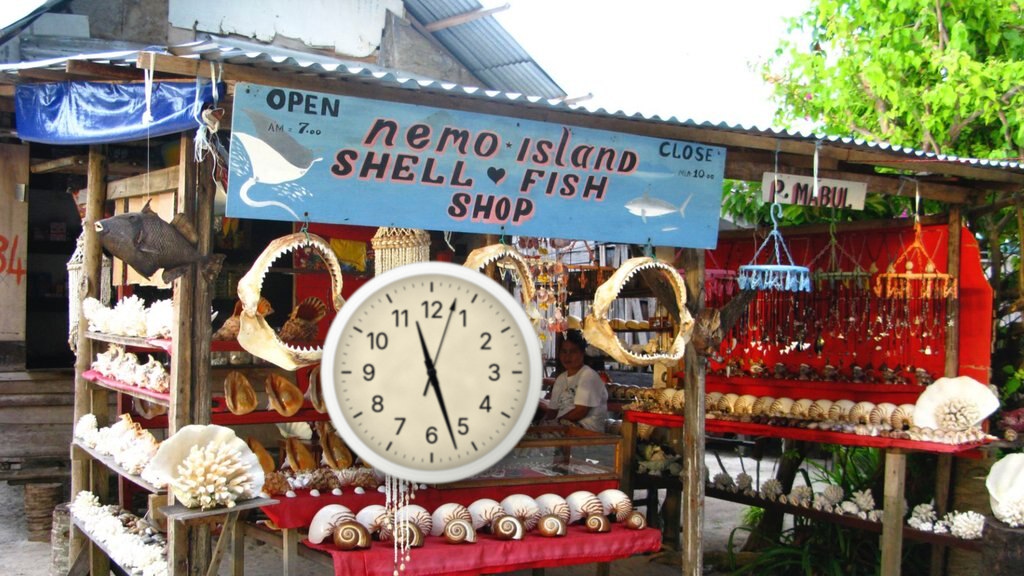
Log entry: {"hour": 11, "minute": 27, "second": 3}
